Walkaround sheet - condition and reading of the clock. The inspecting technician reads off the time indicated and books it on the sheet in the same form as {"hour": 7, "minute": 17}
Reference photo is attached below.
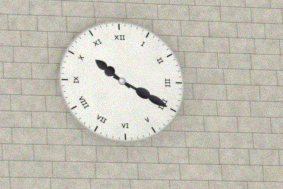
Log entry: {"hour": 10, "minute": 20}
